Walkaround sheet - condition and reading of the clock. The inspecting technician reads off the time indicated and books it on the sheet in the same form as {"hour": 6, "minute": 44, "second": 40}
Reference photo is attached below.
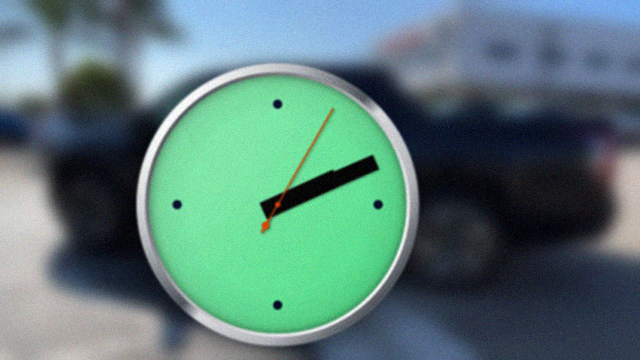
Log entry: {"hour": 2, "minute": 11, "second": 5}
